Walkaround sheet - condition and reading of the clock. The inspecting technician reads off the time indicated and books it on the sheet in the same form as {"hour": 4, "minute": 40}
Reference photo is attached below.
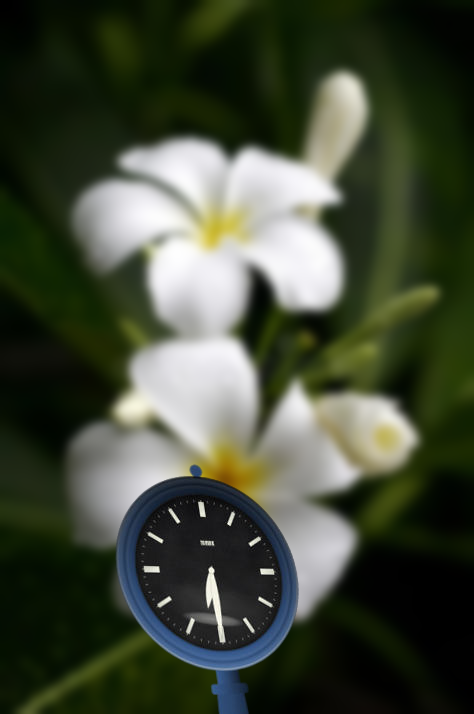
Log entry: {"hour": 6, "minute": 30}
